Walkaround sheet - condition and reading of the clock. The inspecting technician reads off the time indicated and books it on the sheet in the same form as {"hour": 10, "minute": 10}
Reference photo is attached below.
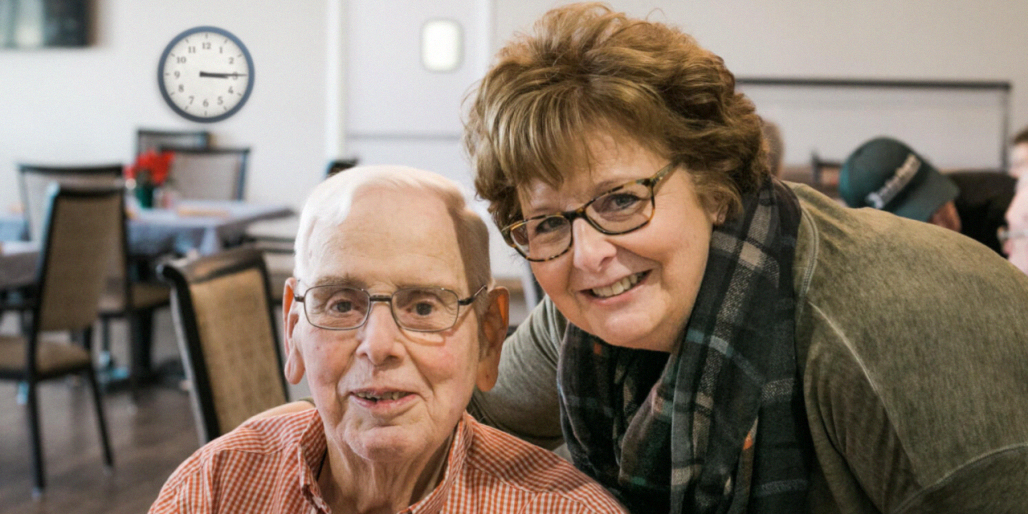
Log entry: {"hour": 3, "minute": 15}
